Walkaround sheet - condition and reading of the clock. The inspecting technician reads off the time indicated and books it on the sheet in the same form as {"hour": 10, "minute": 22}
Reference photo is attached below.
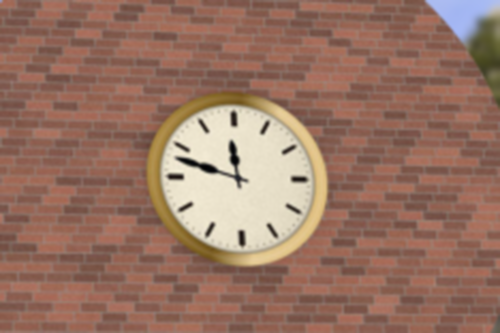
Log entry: {"hour": 11, "minute": 48}
